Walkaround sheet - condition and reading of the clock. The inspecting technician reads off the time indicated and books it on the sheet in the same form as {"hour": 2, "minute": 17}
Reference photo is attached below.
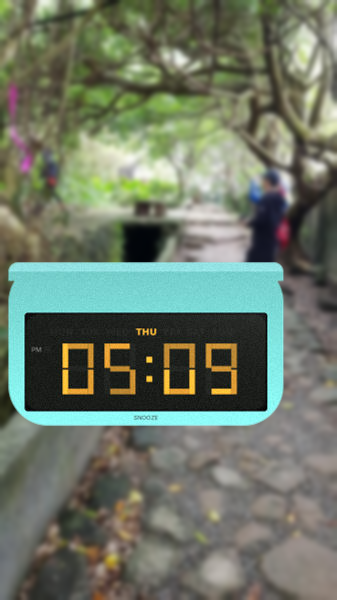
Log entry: {"hour": 5, "minute": 9}
